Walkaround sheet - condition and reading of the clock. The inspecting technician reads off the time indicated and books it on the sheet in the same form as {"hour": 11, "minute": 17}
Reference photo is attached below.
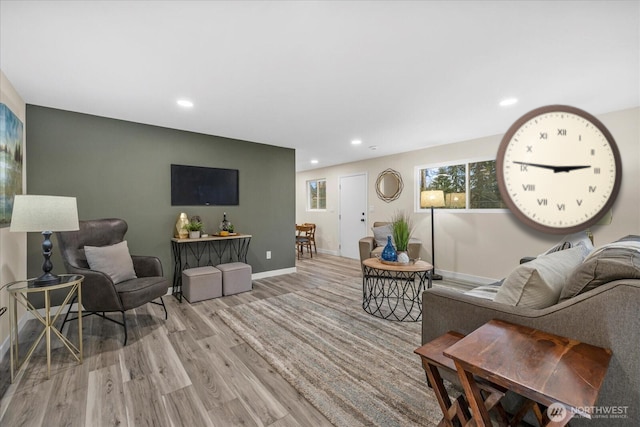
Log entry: {"hour": 2, "minute": 46}
